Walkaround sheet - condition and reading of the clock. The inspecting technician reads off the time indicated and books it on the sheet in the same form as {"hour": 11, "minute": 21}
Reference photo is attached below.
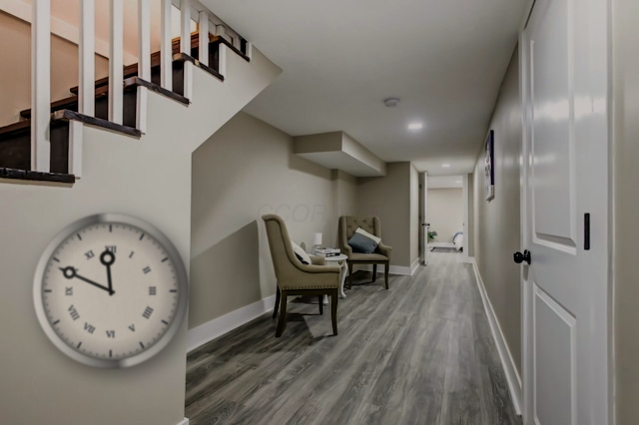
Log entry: {"hour": 11, "minute": 49}
